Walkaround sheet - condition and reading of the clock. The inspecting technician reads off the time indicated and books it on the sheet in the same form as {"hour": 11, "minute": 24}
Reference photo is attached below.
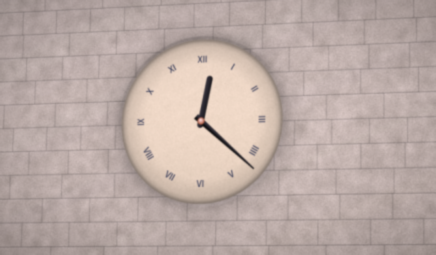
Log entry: {"hour": 12, "minute": 22}
